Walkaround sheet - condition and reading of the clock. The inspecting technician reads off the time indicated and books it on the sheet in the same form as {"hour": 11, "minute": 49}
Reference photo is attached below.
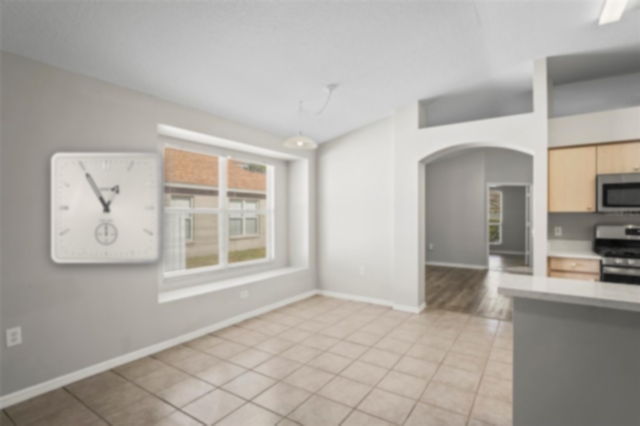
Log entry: {"hour": 12, "minute": 55}
